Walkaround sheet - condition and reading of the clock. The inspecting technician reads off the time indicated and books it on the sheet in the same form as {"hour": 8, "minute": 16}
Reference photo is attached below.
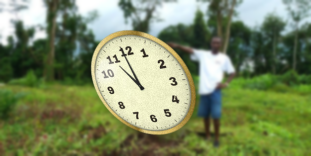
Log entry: {"hour": 10, "minute": 59}
